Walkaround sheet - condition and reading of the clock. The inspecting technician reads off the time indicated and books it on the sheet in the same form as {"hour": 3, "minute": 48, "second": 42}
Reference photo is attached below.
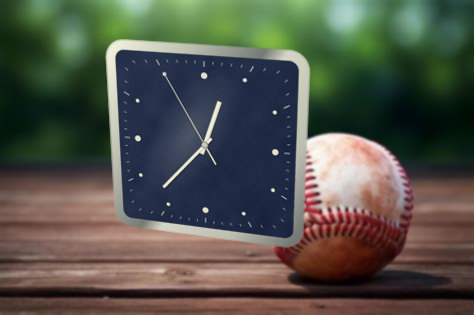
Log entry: {"hour": 12, "minute": 36, "second": 55}
